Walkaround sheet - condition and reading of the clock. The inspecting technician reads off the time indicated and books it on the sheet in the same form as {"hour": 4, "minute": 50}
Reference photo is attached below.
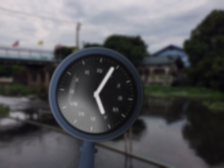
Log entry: {"hour": 5, "minute": 4}
